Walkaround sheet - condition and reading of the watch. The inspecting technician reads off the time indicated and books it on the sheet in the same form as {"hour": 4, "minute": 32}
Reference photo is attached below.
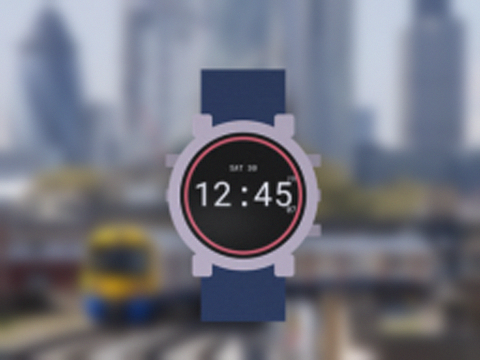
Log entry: {"hour": 12, "minute": 45}
